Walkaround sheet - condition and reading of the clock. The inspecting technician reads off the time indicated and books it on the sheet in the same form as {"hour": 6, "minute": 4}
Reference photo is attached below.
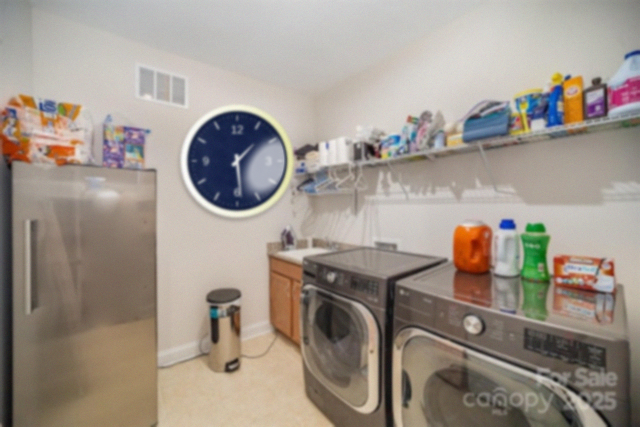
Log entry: {"hour": 1, "minute": 29}
